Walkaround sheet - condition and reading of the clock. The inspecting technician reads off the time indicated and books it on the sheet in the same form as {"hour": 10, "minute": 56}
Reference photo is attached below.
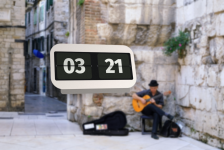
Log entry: {"hour": 3, "minute": 21}
